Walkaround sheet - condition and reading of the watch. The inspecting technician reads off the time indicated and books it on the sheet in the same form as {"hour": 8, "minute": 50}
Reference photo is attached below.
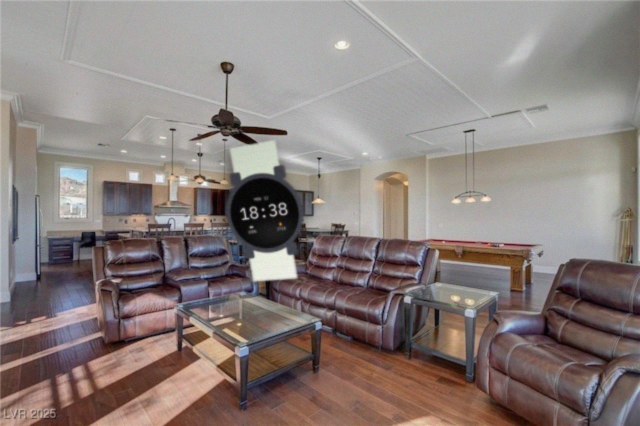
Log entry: {"hour": 18, "minute": 38}
